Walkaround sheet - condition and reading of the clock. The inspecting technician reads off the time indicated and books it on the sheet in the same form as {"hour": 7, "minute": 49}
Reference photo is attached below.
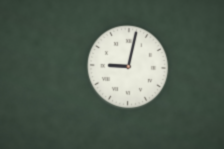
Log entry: {"hour": 9, "minute": 2}
